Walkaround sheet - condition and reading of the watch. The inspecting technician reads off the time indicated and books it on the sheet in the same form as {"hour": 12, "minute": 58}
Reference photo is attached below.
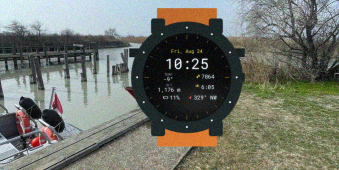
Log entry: {"hour": 10, "minute": 25}
